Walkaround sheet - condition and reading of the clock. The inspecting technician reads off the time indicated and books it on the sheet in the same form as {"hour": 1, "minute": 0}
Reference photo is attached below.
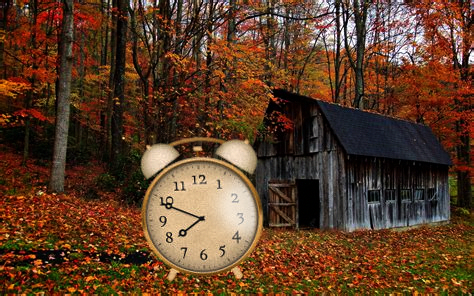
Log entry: {"hour": 7, "minute": 49}
